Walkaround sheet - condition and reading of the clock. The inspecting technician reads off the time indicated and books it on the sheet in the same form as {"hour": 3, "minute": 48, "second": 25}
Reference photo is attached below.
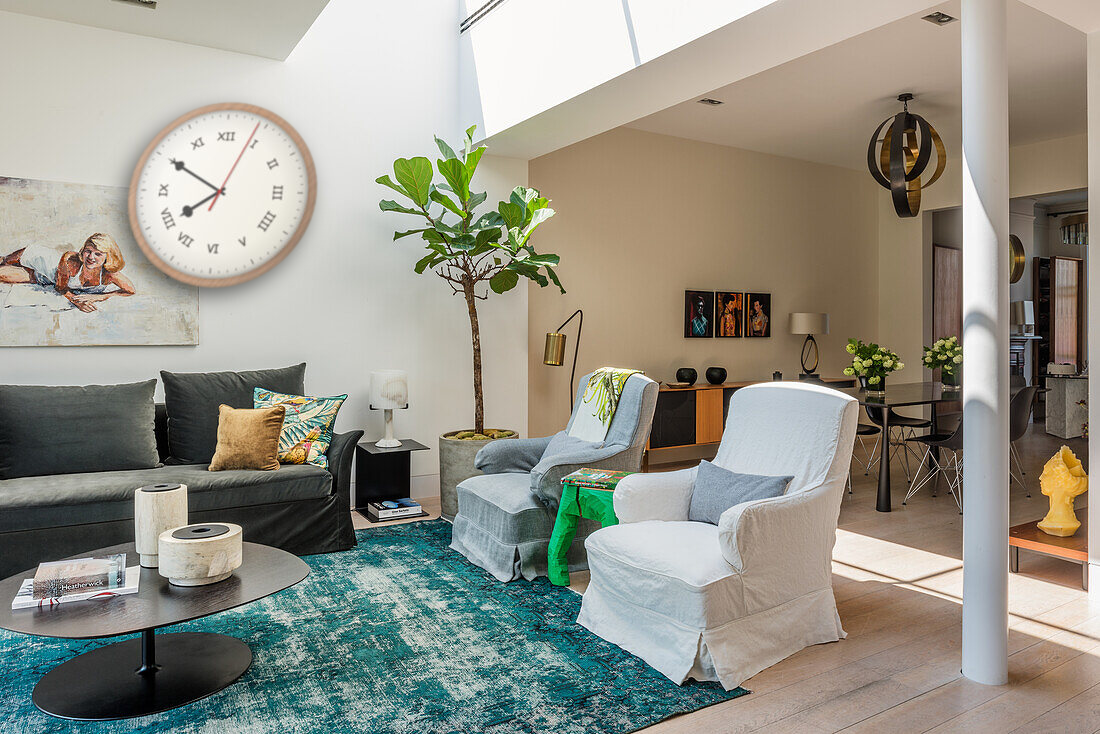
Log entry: {"hour": 7, "minute": 50, "second": 4}
